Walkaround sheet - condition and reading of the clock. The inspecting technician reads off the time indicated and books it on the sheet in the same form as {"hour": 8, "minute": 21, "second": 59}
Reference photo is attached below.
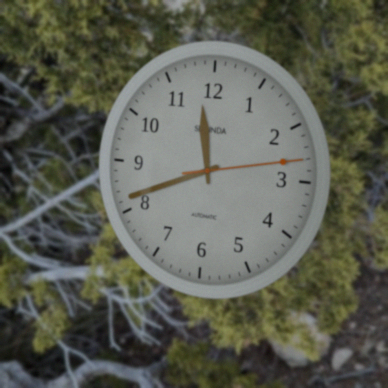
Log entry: {"hour": 11, "minute": 41, "second": 13}
